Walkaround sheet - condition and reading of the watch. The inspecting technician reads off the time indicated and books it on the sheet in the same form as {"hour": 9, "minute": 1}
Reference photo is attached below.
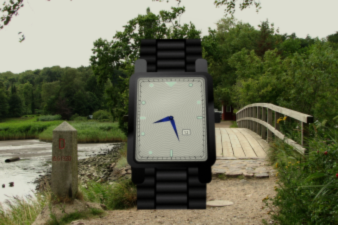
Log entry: {"hour": 8, "minute": 27}
